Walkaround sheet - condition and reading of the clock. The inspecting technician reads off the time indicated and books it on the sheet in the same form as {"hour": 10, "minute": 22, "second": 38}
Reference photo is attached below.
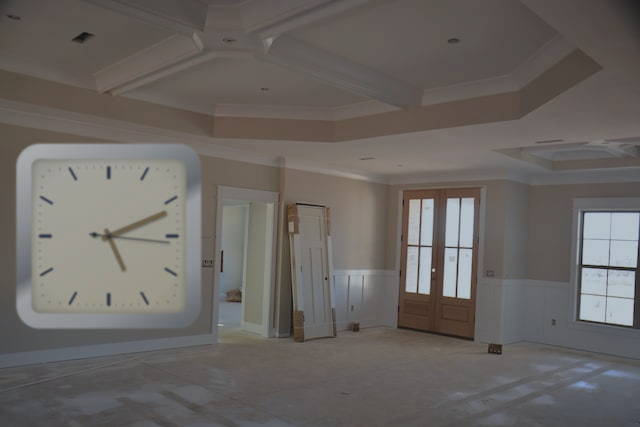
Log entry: {"hour": 5, "minute": 11, "second": 16}
